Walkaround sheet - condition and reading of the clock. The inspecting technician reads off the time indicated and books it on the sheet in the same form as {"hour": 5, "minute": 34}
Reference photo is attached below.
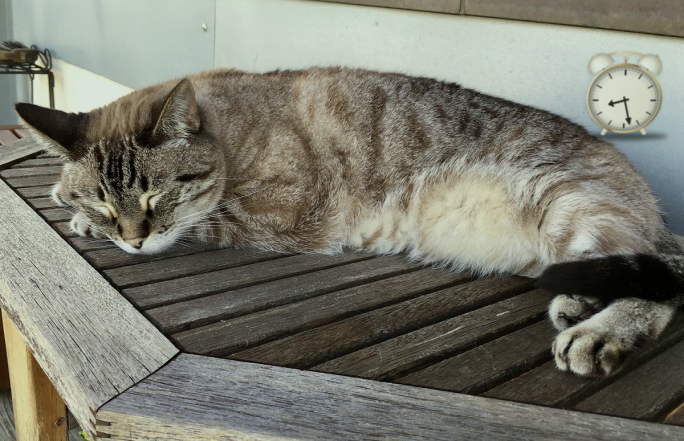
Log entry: {"hour": 8, "minute": 28}
